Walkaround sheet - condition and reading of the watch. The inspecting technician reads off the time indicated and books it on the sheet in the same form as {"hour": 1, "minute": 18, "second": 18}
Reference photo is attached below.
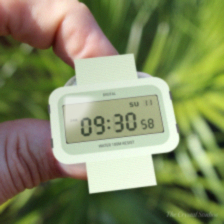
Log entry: {"hour": 9, "minute": 30, "second": 58}
